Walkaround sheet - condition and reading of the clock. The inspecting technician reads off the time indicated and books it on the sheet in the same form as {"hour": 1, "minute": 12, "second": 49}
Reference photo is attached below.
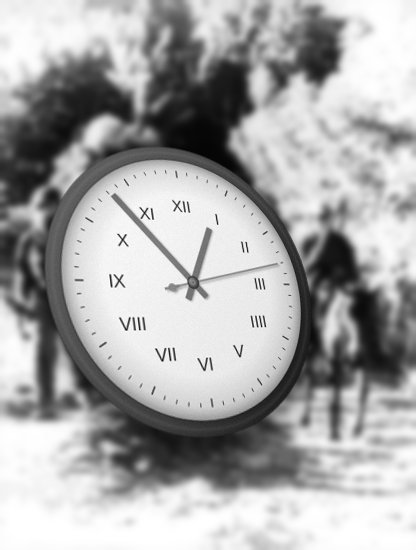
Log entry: {"hour": 12, "minute": 53, "second": 13}
